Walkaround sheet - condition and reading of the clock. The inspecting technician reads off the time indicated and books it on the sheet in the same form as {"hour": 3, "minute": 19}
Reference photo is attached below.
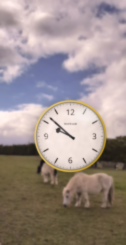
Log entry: {"hour": 9, "minute": 52}
